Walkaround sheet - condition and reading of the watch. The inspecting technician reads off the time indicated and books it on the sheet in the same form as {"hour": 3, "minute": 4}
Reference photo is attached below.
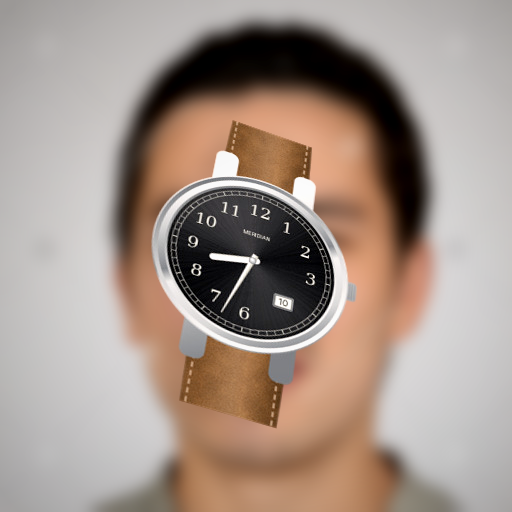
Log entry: {"hour": 8, "minute": 33}
